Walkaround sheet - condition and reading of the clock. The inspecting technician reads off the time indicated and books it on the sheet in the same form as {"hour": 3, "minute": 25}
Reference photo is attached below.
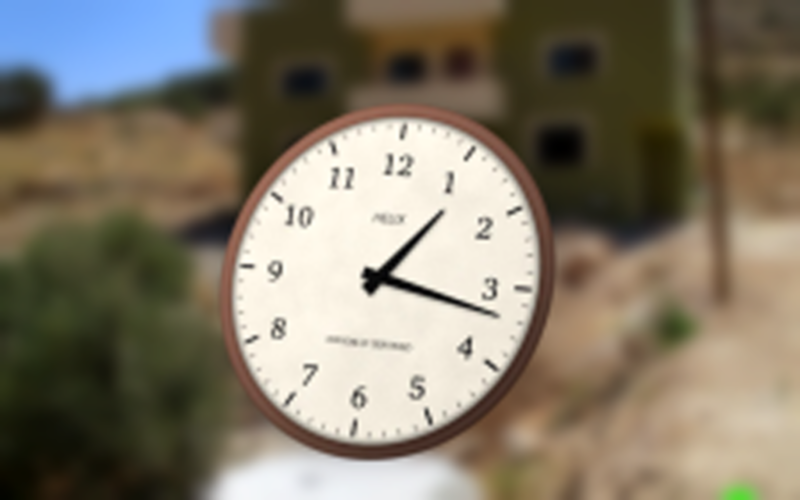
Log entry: {"hour": 1, "minute": 17}
